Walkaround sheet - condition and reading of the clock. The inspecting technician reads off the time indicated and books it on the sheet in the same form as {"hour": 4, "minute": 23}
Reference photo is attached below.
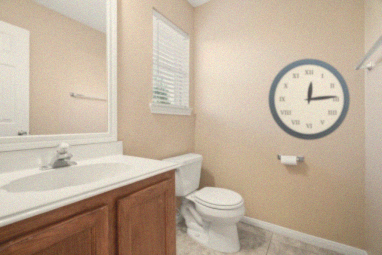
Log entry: {"hour": 12, "minute": 14}
